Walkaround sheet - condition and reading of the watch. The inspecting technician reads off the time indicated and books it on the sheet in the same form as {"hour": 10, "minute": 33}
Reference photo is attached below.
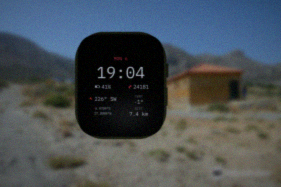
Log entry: {"hour": 19, "minute": 4}
